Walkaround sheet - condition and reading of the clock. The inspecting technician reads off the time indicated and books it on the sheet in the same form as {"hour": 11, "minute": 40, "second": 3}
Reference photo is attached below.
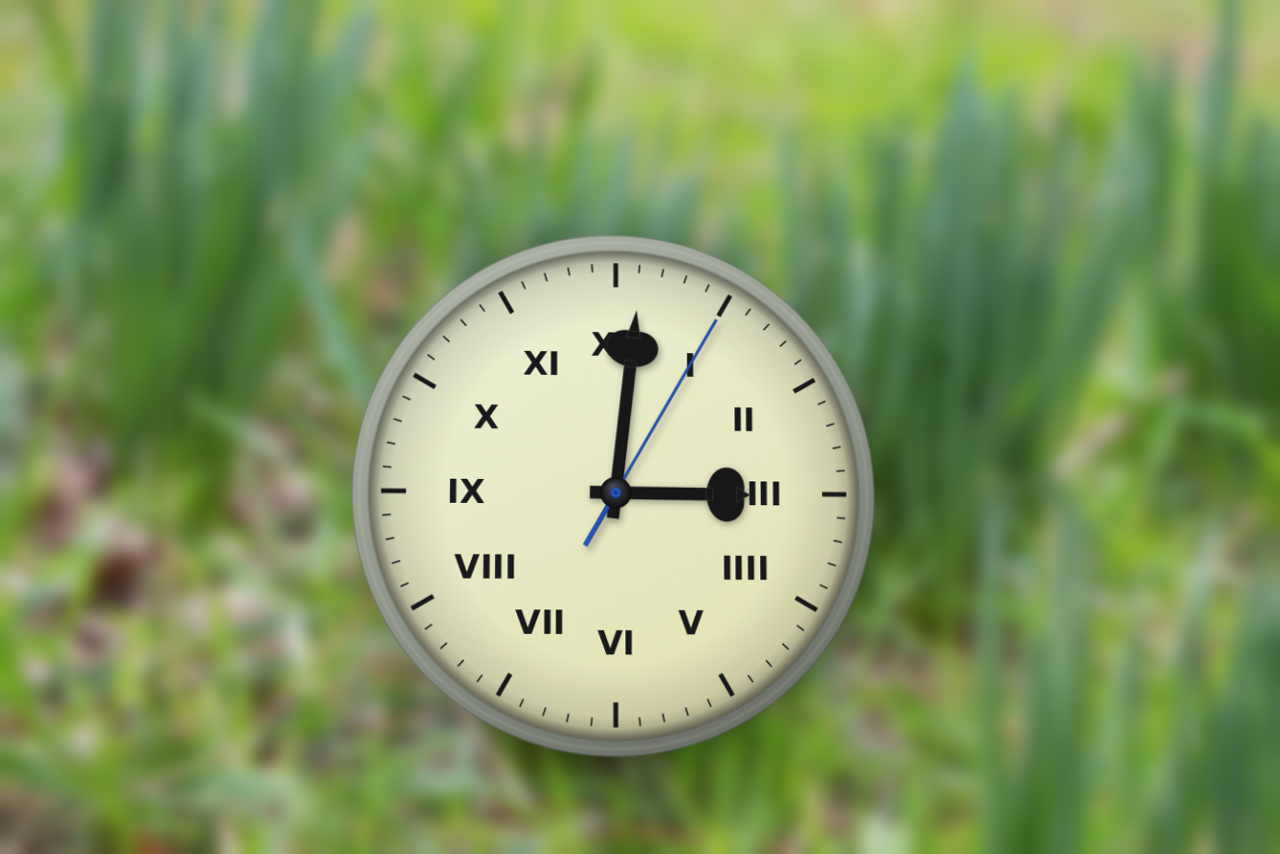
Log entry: {"hour": 3, "minute": 1, "second": 5}
